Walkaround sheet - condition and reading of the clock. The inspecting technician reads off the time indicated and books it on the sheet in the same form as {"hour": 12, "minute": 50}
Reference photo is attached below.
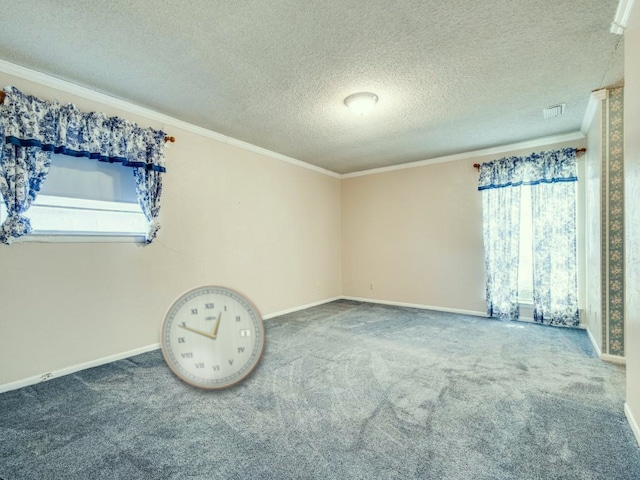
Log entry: {"hour": 12, "minute": 49}
